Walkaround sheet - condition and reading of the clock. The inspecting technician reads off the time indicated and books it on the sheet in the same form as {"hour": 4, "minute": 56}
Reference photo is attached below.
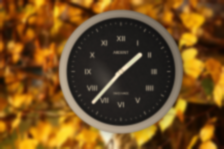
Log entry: {"hour": 1, "minute": 37}
